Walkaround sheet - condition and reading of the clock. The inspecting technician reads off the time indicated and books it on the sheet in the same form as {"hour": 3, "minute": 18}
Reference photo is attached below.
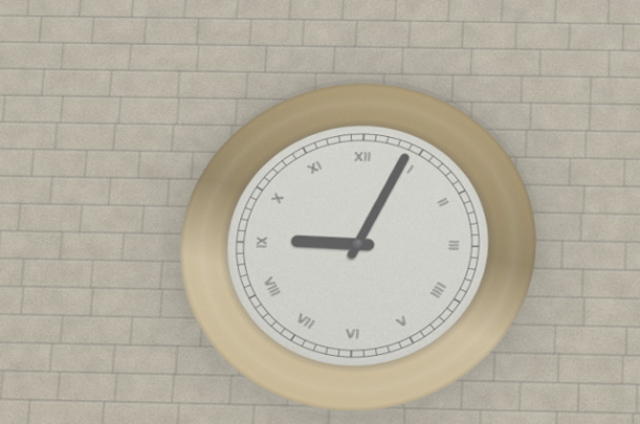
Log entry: {"hour": 9, "minute": 4}
